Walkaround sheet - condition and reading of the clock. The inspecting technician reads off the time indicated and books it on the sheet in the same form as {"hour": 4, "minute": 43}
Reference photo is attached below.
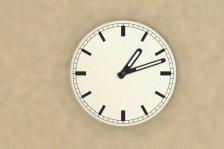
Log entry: {"hour": 1, "minute": 12}
